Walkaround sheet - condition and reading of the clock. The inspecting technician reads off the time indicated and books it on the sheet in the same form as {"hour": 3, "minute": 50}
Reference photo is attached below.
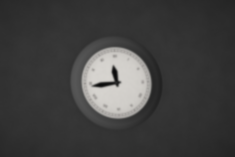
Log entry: {"hour": 11, "minute": 44}
